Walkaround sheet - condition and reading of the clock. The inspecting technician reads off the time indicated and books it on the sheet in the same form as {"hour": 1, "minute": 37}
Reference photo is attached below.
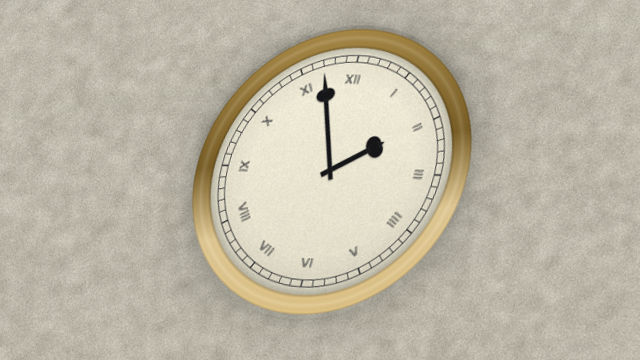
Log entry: {"hour": 1, "minute": 57}
